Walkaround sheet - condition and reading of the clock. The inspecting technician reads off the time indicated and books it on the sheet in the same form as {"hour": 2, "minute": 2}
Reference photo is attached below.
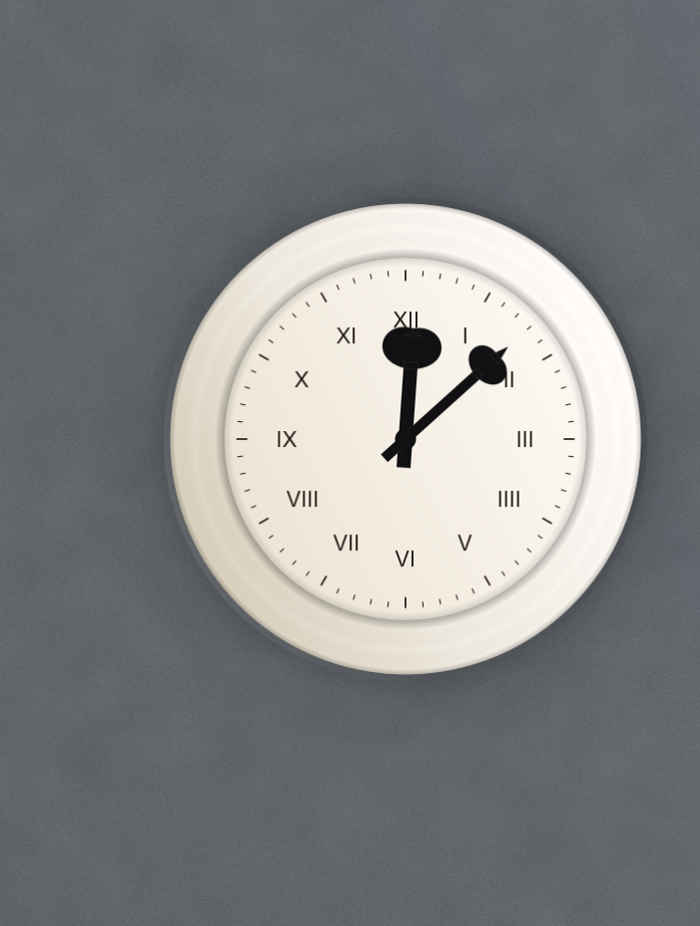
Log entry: {"hour": 12, "minute": 8}
